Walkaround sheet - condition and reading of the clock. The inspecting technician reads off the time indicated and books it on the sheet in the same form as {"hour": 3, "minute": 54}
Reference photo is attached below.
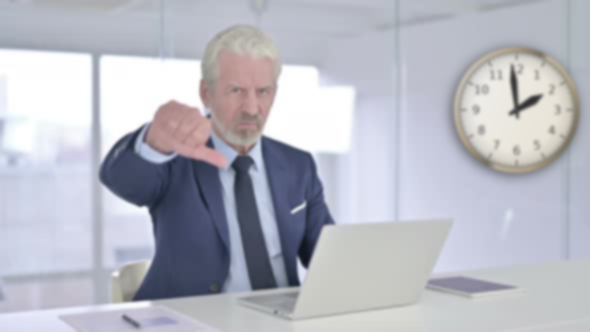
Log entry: {"hour": 1, "minute": 59}
